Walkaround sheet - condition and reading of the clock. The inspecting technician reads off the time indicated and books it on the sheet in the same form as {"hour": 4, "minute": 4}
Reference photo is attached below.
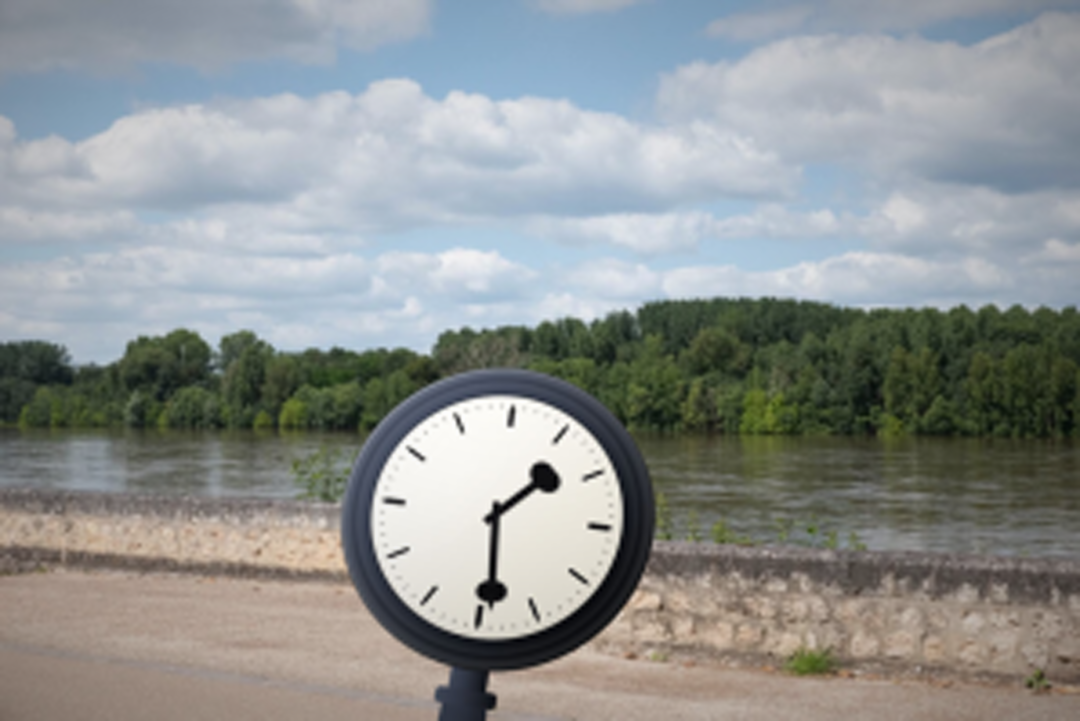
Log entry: {"hour": 1, "minute": 29}
